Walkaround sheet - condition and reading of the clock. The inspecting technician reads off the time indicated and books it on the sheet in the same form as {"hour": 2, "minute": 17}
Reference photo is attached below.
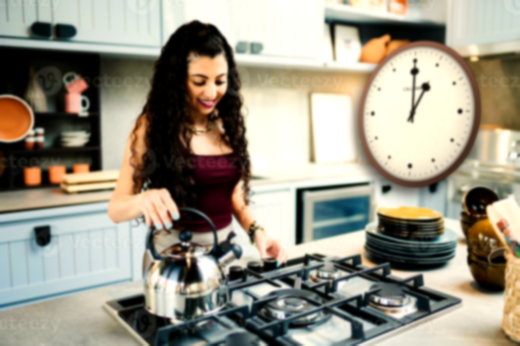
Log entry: {"hour": 1, "minute": 0}
